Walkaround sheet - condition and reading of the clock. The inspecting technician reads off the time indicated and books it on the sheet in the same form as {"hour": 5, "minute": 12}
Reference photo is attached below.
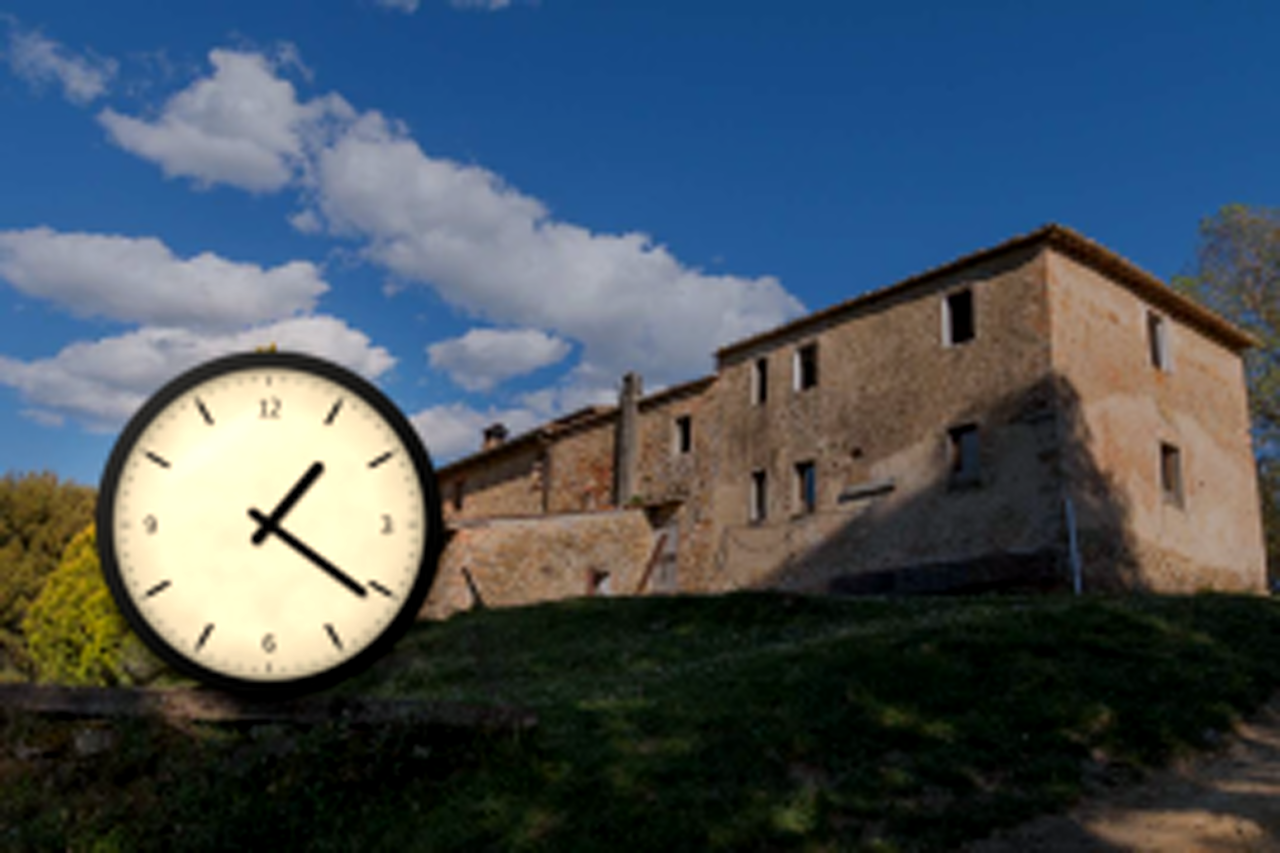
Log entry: {"hour": 1, "minute": 21}
